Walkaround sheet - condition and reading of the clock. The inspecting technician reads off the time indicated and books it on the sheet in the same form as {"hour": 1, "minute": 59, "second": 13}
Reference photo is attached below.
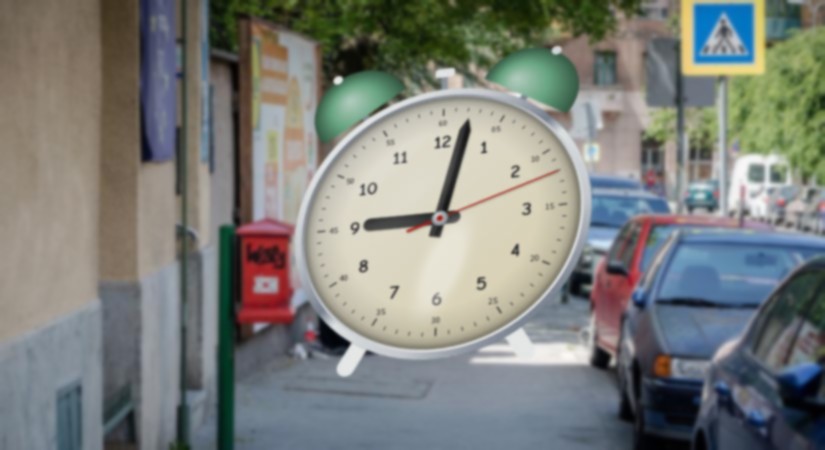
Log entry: {"hour": 9, "minute": 2, "second": 12}
